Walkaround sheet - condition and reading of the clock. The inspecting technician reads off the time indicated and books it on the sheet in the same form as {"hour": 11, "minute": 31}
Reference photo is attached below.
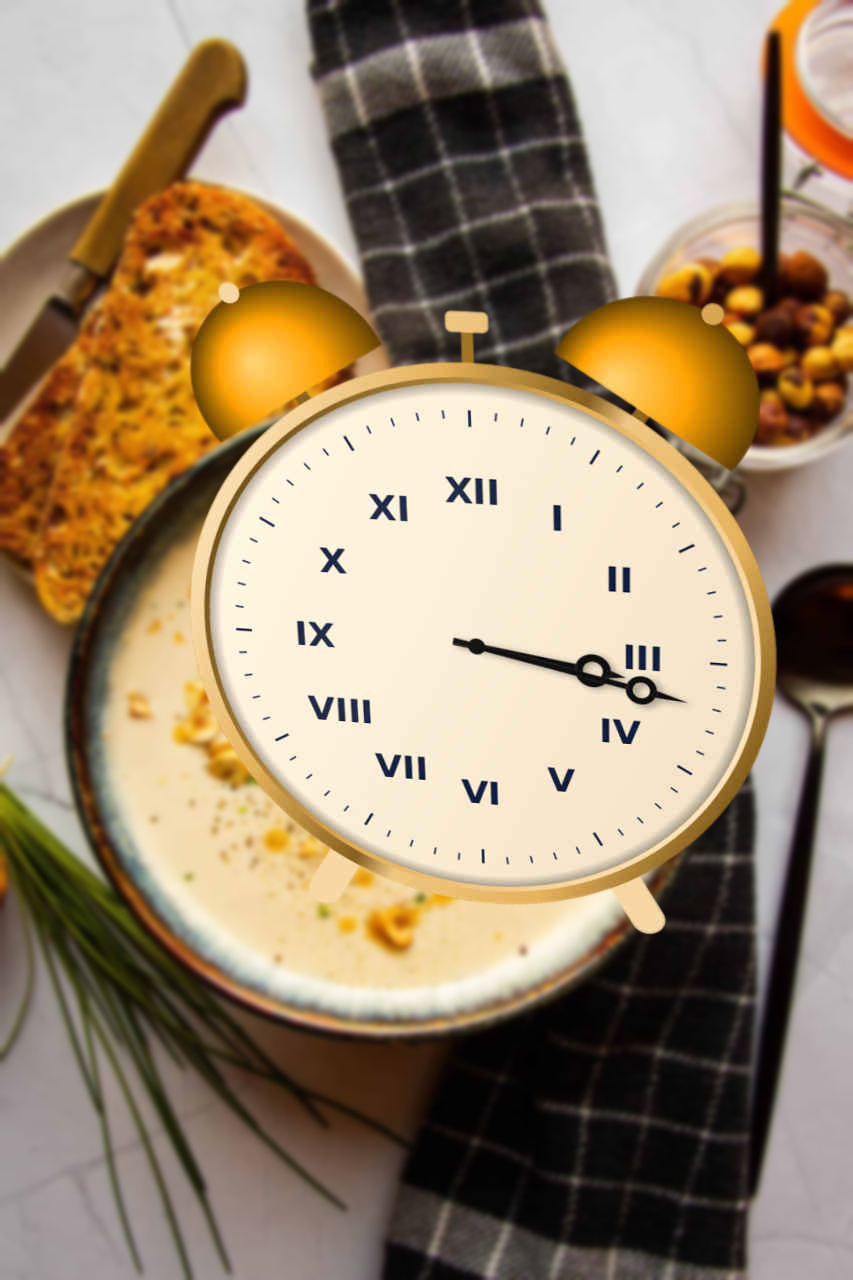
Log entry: {"hour": 3, "minute": 17}
